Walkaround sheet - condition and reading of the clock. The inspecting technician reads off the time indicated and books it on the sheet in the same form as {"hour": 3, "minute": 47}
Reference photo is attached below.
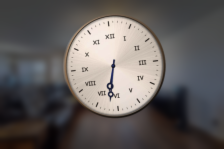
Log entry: {"hour": 6, "minute": 32}
